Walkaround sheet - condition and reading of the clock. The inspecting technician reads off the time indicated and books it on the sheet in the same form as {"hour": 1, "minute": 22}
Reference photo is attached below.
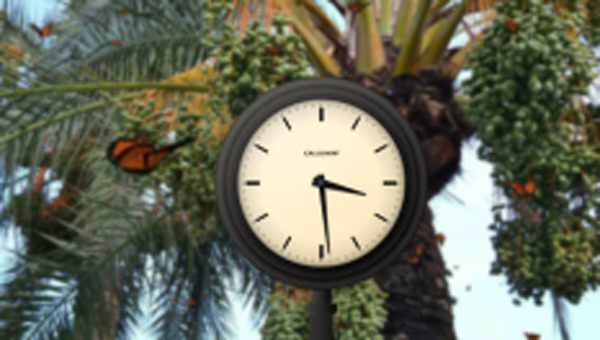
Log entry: {"hour": 3, "minute": 29}
